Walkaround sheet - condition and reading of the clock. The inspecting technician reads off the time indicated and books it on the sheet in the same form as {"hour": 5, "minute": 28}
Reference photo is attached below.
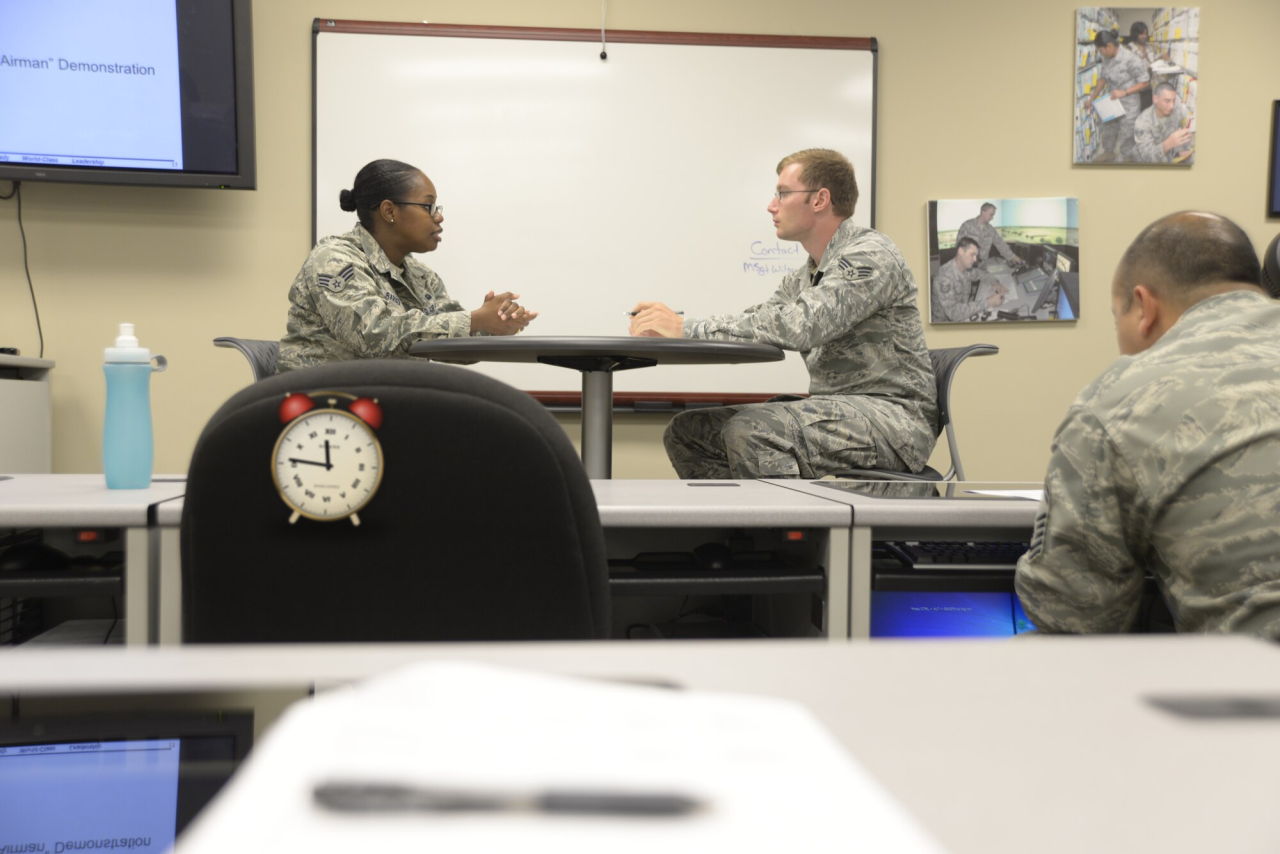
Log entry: {"hour": 11, "minute": 46}
